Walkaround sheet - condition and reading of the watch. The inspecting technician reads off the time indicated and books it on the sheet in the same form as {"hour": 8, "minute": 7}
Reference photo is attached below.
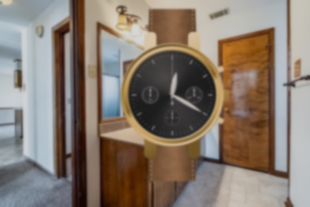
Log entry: {"hour": 12, "minute": 20}
